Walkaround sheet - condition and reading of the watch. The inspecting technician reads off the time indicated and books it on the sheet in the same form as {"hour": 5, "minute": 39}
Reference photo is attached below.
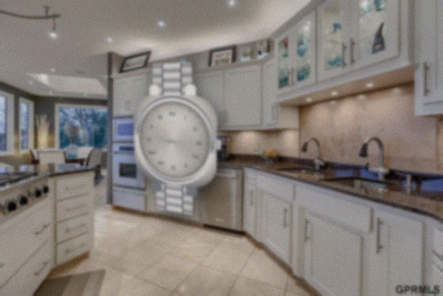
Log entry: {"hour": 9, "minute": 21}
